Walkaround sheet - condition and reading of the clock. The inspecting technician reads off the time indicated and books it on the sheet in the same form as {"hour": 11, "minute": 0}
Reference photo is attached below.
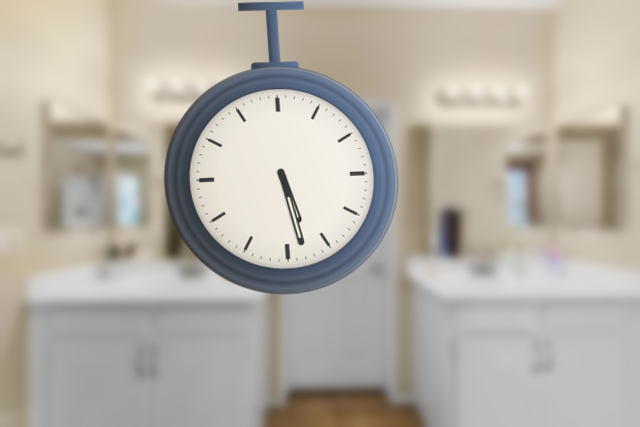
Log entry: {"hour": 5, "minute": 28}
